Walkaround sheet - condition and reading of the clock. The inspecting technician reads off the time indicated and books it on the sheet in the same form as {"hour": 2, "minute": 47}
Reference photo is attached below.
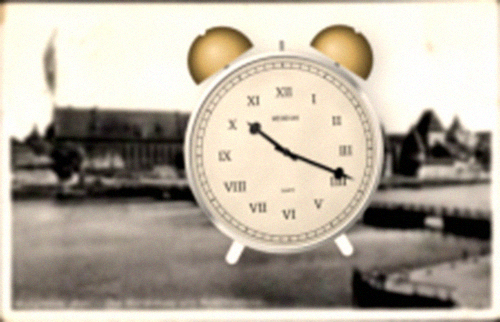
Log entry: {"hour": 10, "minute": 19}
